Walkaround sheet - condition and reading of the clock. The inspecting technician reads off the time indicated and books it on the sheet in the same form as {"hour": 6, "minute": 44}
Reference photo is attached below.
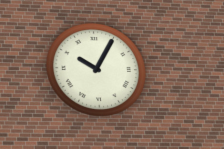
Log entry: {"hour": 10, "minute": 5}
